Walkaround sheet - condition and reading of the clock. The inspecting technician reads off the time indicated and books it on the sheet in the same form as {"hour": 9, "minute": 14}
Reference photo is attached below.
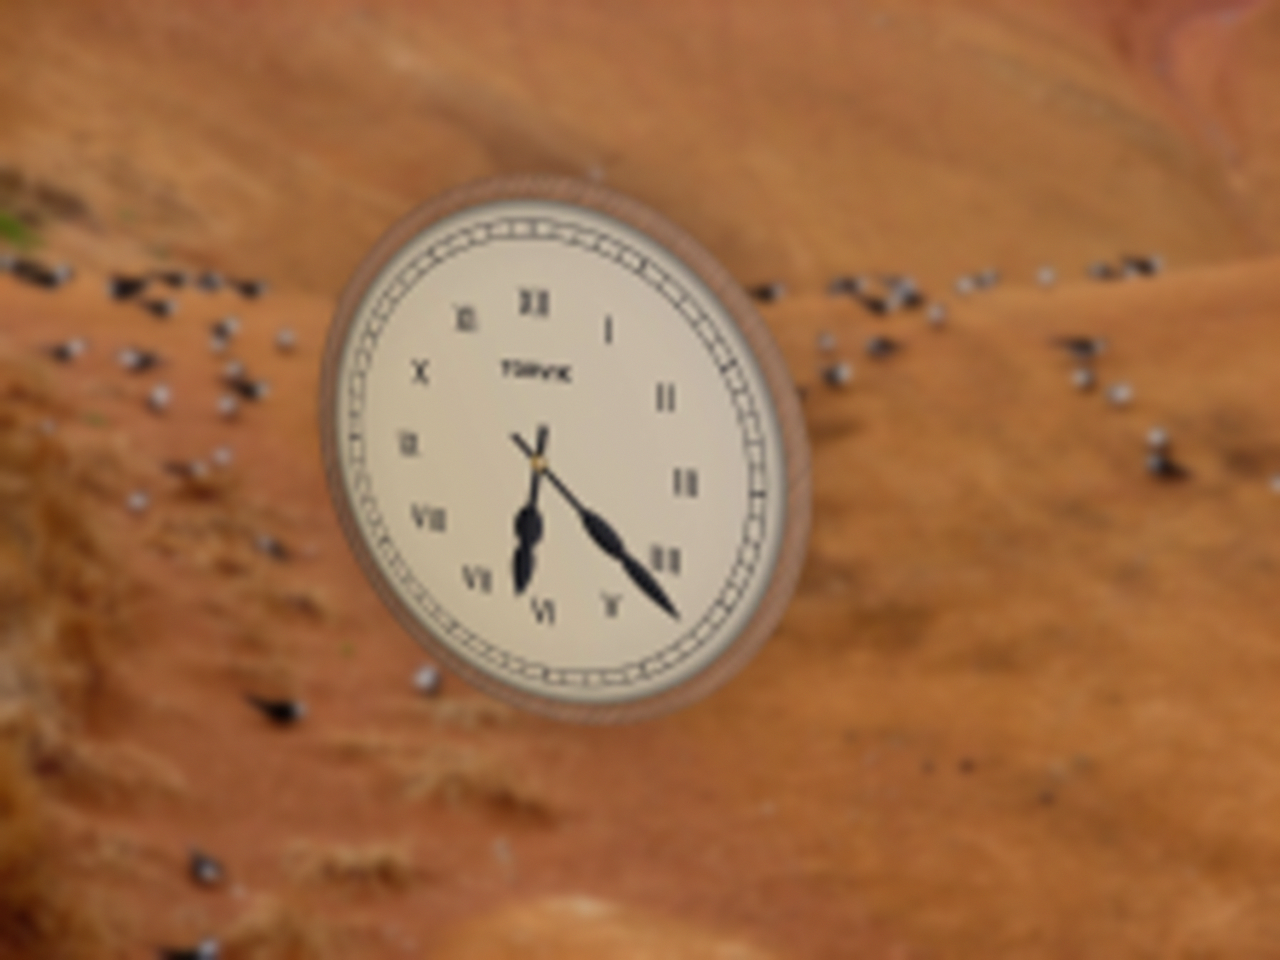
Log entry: {"hour": 6, "minute": 22}
